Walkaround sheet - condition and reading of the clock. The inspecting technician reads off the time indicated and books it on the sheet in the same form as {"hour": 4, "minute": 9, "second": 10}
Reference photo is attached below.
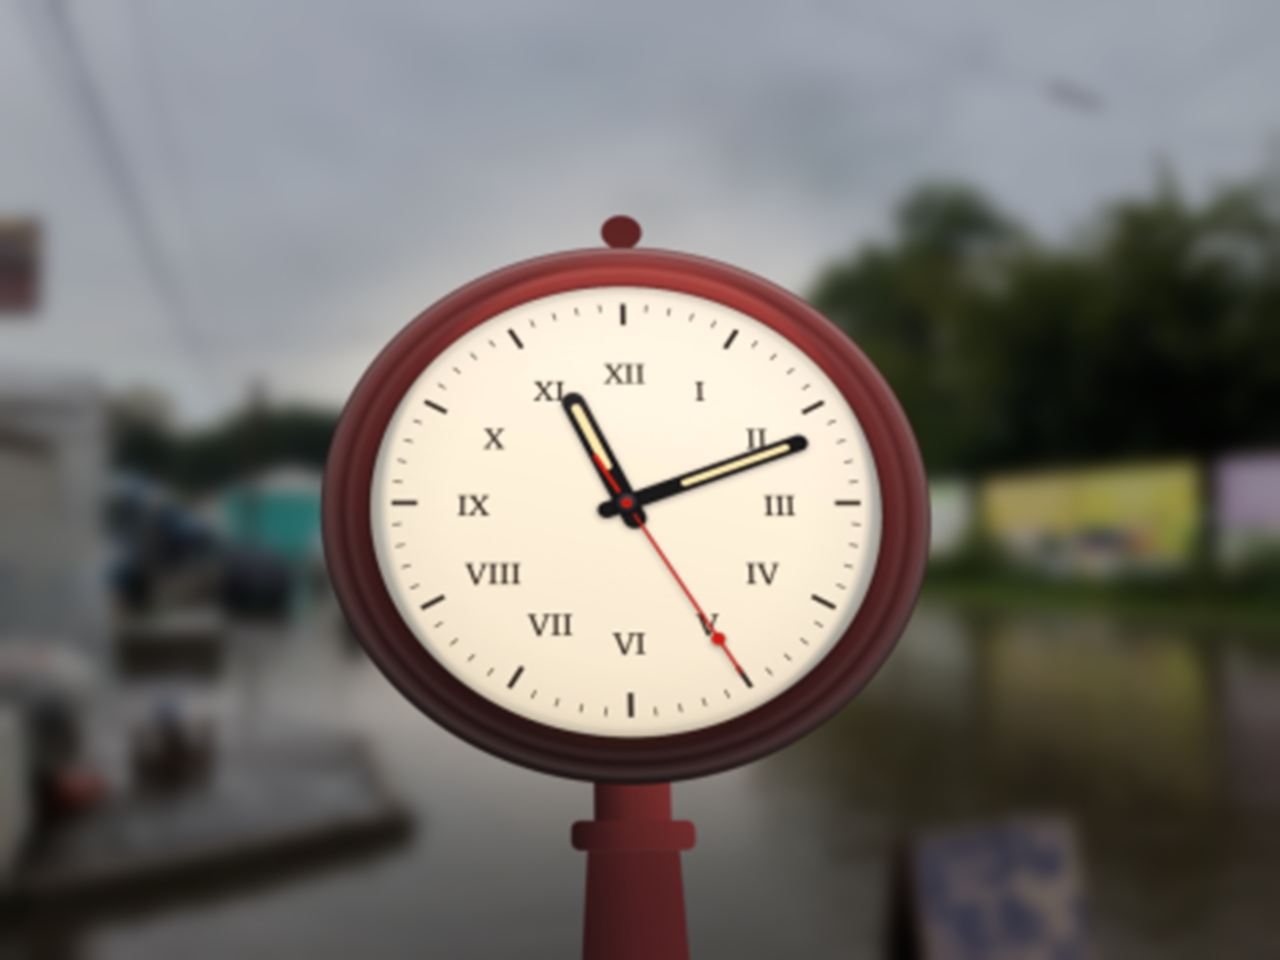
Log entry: {"hour": 11, "minute": 11, "second": 25}
